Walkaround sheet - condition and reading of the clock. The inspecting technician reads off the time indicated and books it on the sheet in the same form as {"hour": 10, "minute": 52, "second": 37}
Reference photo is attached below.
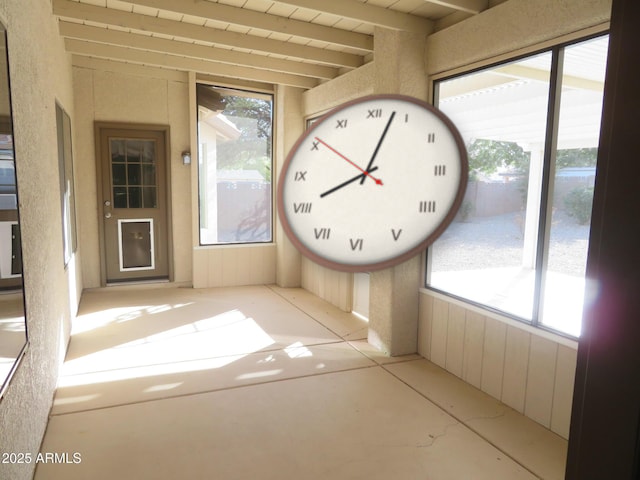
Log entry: {"hour": 8, "minute": 2, "second": 51}
